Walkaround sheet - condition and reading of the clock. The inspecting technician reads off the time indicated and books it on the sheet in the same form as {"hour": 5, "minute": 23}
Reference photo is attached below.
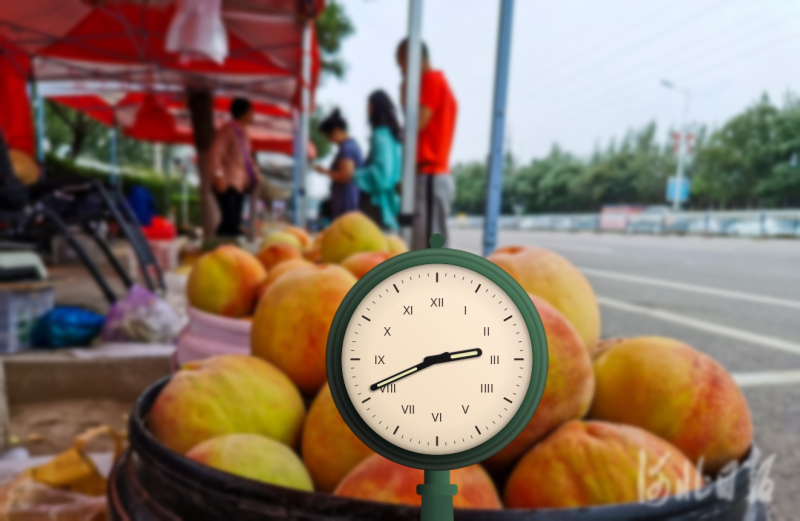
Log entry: {"hour": 2, "minute": 41}
